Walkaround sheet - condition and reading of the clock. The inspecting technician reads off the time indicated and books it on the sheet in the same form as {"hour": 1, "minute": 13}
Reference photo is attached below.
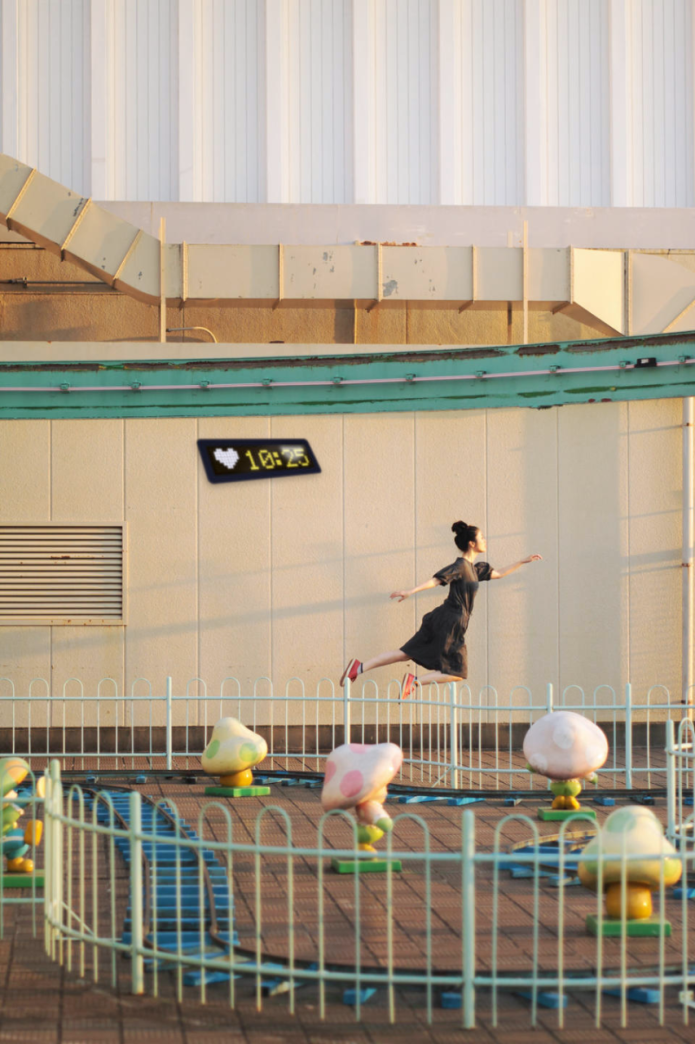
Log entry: {"hour": 10, "minute": 25}
